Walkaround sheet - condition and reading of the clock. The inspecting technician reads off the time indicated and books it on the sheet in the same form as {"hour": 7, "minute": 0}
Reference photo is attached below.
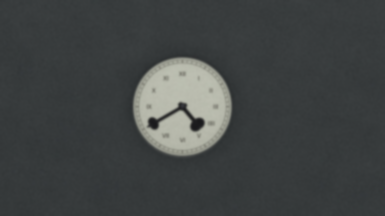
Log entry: {"hour": 4, "minute": 40}
